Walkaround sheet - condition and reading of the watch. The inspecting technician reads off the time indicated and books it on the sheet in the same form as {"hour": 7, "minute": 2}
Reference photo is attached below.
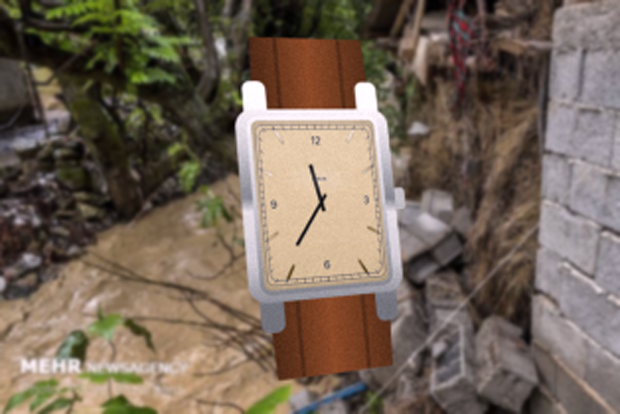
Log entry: {"hour": 11, "minute": 36}
